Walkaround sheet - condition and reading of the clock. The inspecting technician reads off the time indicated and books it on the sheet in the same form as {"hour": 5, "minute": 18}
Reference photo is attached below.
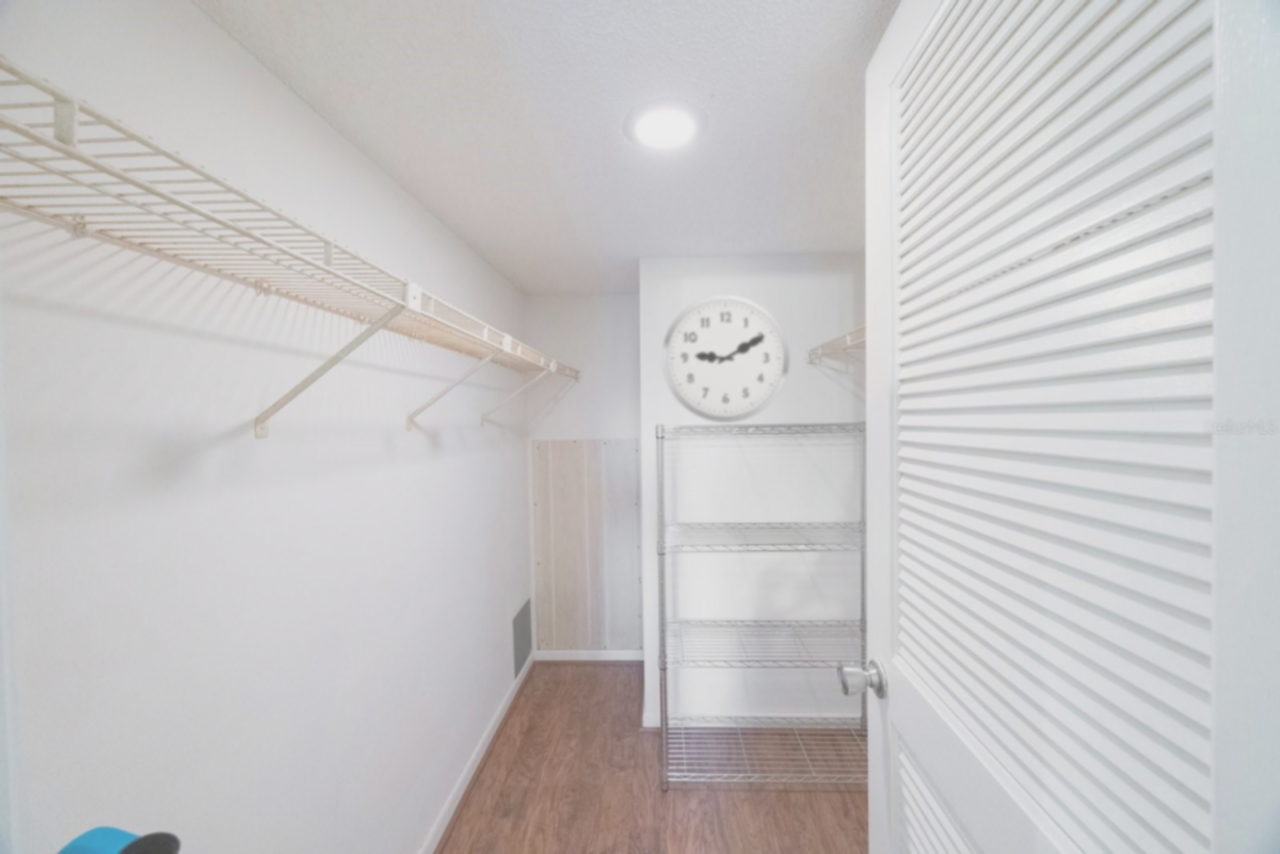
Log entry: {"hour": 9, "minute": 10}
